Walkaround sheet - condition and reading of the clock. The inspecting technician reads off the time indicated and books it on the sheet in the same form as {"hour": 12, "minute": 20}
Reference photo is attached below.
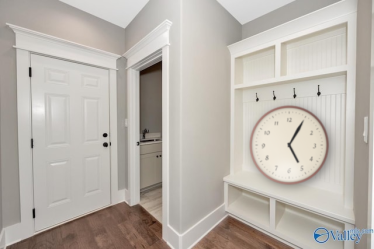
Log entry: {"hour": 5, "minute": 5}
